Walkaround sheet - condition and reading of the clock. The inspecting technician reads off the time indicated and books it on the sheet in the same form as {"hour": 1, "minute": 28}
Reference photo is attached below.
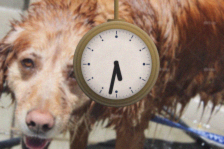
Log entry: {"hour": 5, "minute": 32}
